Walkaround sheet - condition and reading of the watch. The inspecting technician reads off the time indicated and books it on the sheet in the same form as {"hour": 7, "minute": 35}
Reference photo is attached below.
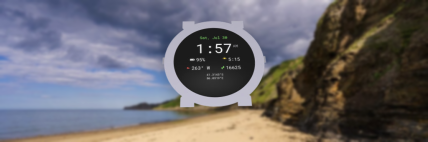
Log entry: {"hour": 1, "minute": 57}
